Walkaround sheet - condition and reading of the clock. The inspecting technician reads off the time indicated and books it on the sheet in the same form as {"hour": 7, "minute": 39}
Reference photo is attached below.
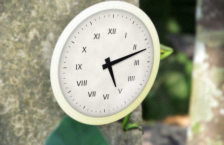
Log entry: {"hour": 5, "minute": 12}
